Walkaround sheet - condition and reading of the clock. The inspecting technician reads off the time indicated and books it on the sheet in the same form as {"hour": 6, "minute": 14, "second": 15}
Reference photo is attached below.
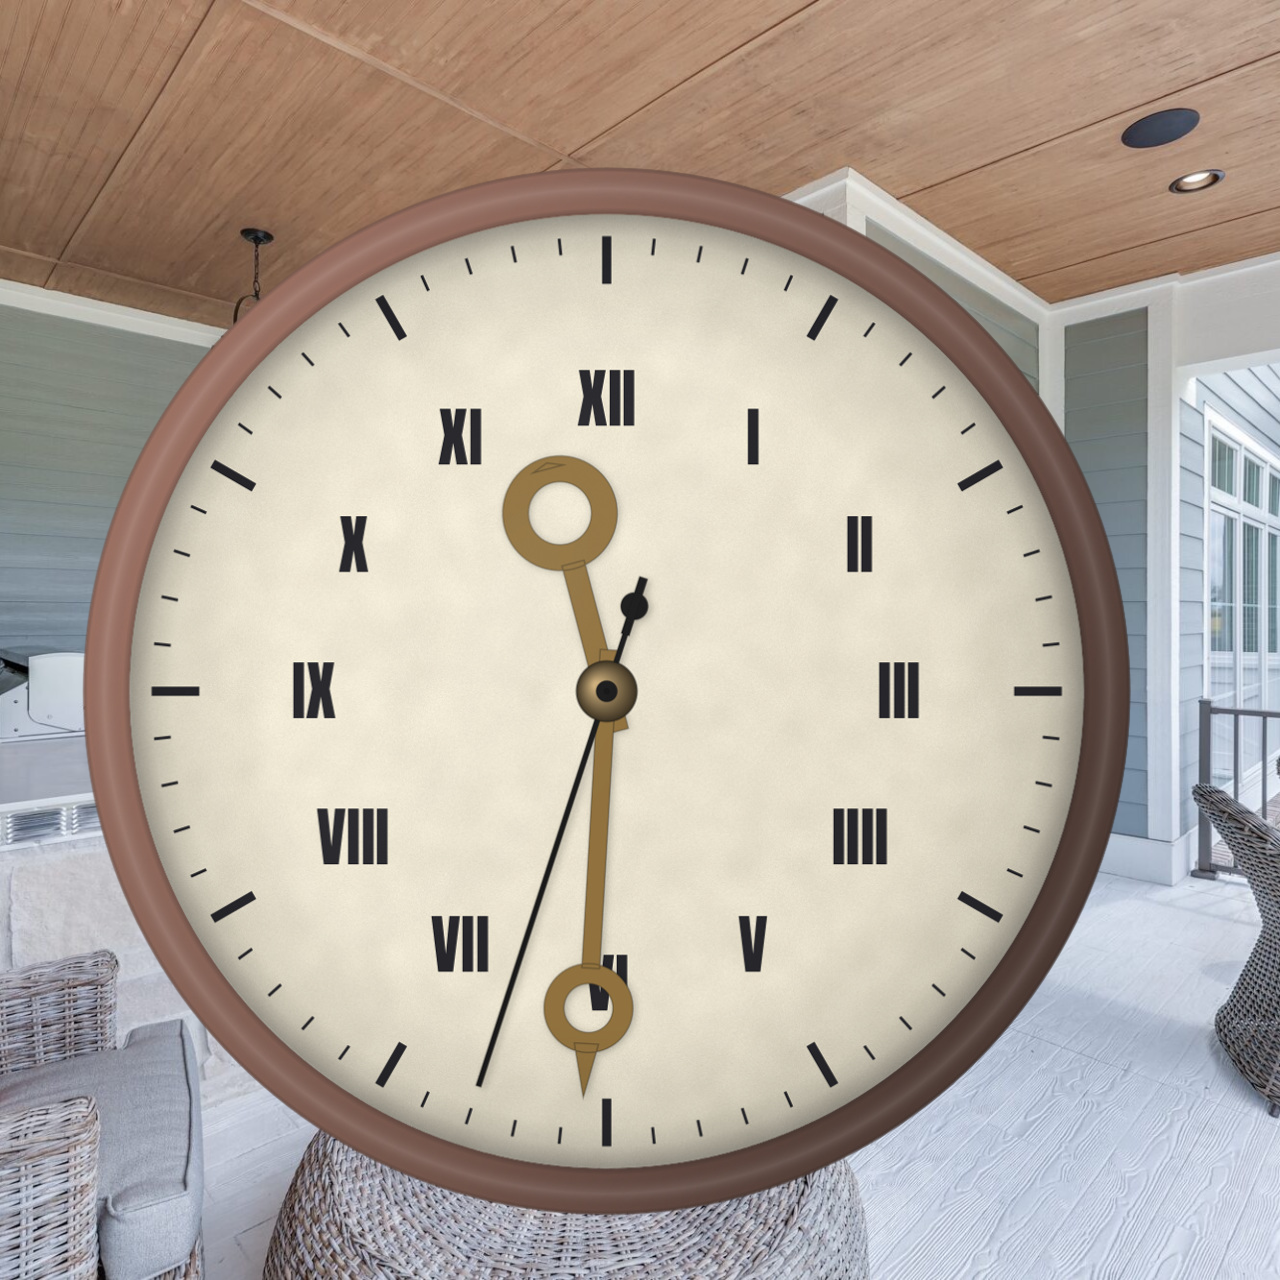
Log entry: {"hour": 11, "minute": 30, "second": 33}
